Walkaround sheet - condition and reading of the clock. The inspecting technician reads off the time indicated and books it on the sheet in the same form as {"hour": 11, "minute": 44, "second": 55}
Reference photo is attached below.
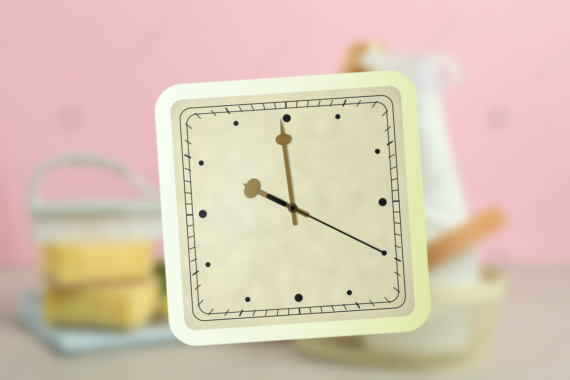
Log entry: {"hour": 9, "minute": 59, "second": 20}
